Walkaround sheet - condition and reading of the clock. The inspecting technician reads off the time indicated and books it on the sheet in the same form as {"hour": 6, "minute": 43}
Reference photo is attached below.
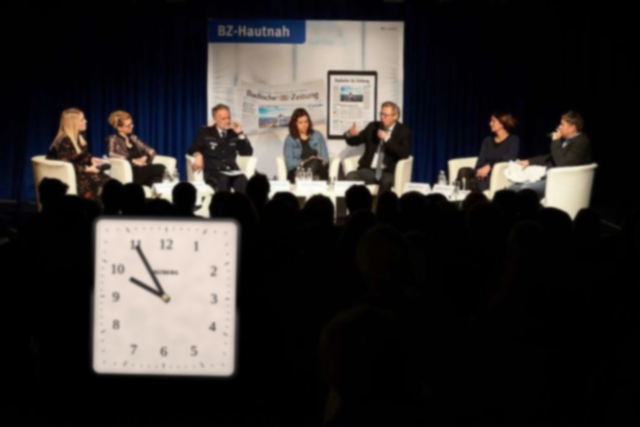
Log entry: {"hour": 9, "minute": 55}
